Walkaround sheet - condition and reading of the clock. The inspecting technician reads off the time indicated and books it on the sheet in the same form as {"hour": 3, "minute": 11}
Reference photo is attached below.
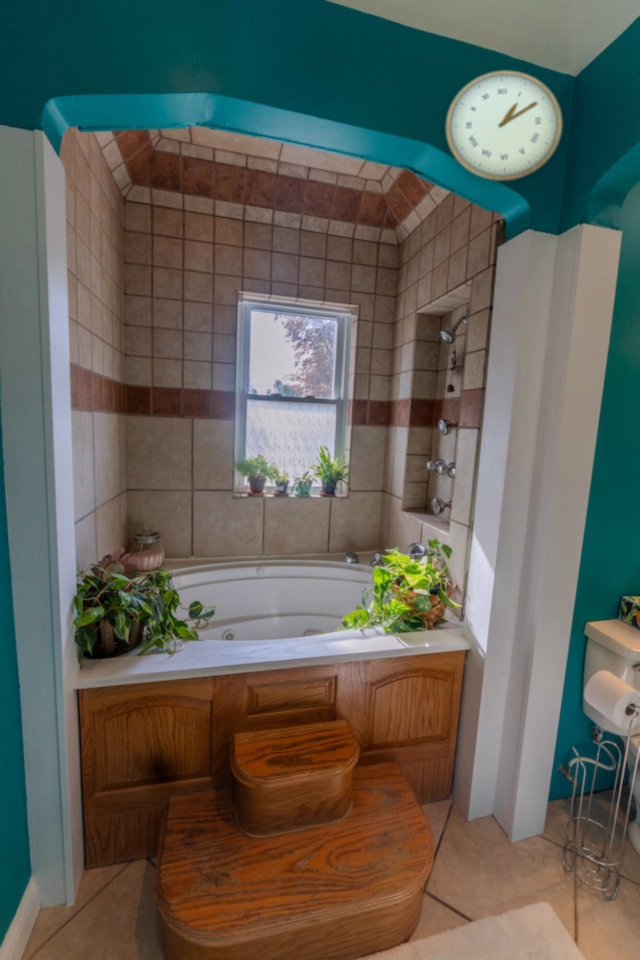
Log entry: {"hour": 1, "minute": 10}
